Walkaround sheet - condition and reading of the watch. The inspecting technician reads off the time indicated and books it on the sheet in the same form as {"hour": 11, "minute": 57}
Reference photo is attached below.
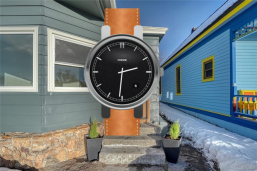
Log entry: {"hour": 2, "minute": 31}
